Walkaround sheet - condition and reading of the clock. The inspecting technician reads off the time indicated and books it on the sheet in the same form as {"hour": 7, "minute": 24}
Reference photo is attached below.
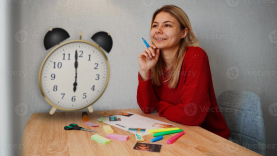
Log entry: {"hour": 5, "minute": 59}
